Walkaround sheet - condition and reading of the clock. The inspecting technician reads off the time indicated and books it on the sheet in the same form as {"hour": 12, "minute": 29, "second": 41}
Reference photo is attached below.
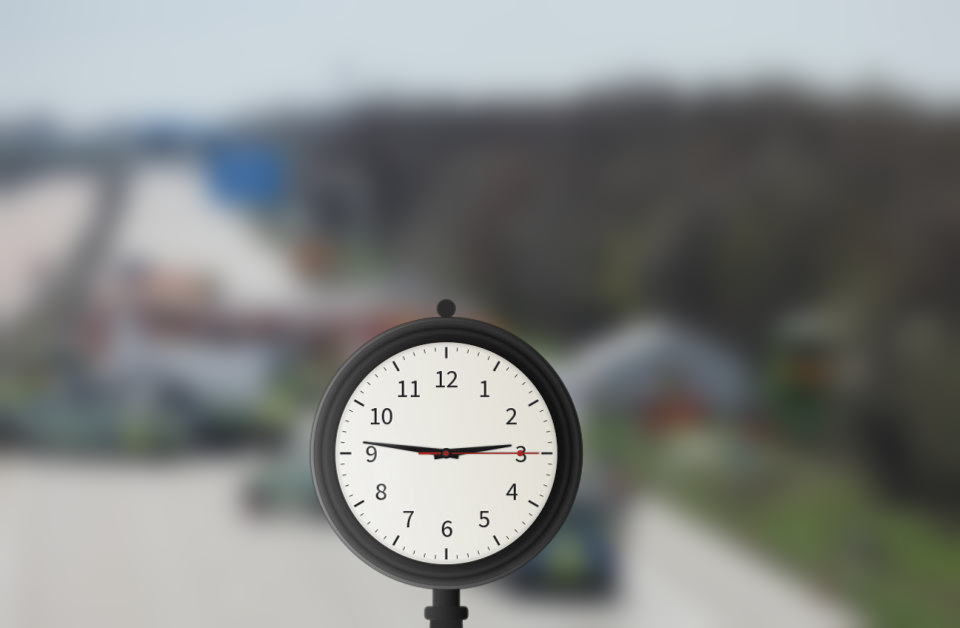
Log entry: {"hour": 2, "minute": 46, "second": 15}
